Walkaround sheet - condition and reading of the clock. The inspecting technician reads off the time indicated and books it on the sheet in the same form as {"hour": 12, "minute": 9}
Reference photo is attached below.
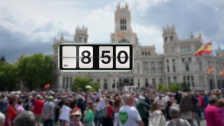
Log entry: {"hour": 8, "minute": 50}
